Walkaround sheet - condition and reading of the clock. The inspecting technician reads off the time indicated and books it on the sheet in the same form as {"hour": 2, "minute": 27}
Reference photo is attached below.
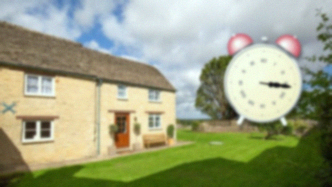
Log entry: {"hour": 3, "minute": 16}
